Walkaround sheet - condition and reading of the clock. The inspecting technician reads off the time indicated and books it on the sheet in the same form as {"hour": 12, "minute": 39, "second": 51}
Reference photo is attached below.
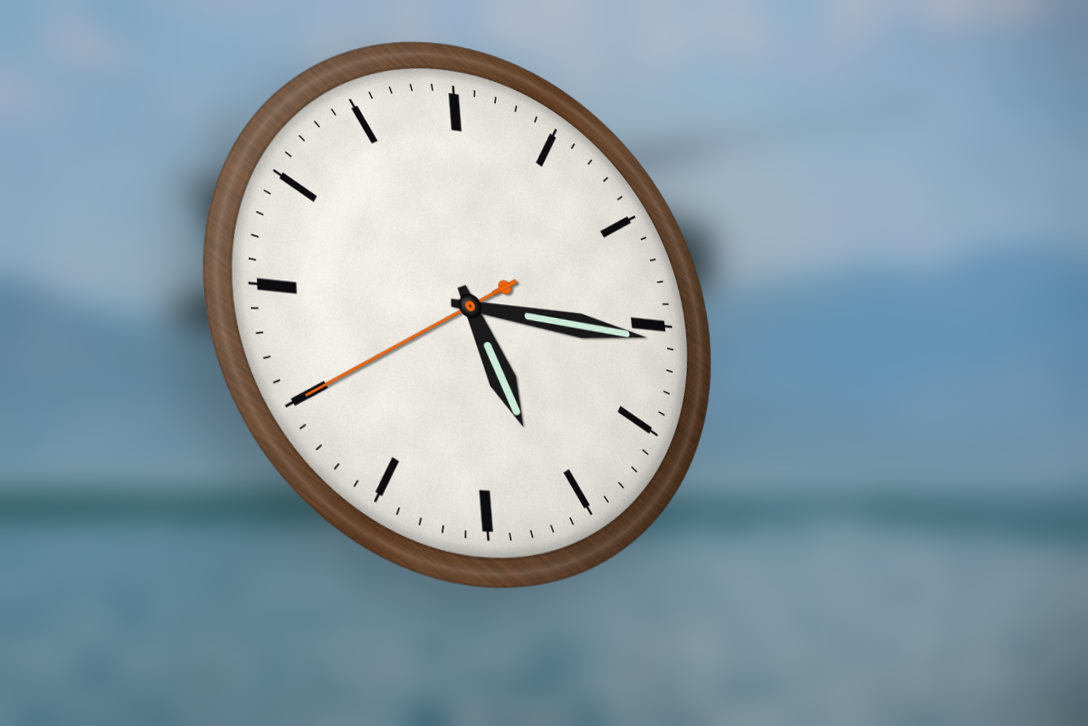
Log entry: {"hour": 5, "minute": 15, "second": 40}
